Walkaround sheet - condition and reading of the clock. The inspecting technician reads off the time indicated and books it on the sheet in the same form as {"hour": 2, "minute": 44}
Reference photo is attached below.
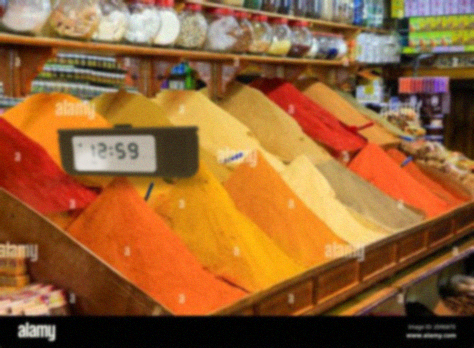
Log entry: {"hour": 12, "minute": 59}
